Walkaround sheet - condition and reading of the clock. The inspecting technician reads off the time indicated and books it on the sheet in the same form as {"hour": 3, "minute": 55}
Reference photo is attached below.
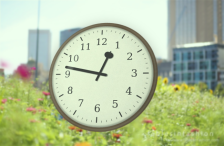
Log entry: {"hour": 12, "minute": 47}
